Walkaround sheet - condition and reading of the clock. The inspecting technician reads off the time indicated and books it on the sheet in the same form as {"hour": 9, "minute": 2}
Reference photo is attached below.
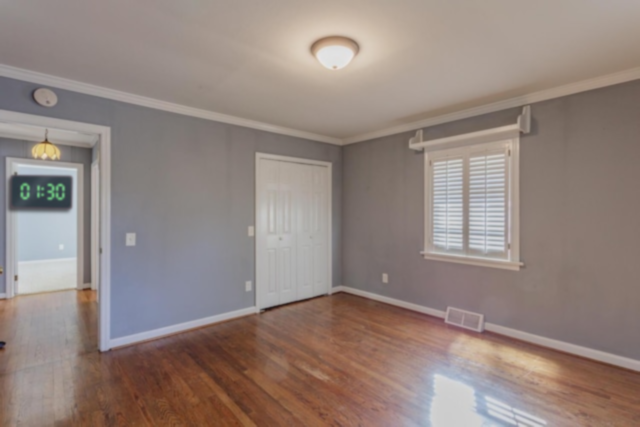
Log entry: {"hour": 1, "minute": 30}
